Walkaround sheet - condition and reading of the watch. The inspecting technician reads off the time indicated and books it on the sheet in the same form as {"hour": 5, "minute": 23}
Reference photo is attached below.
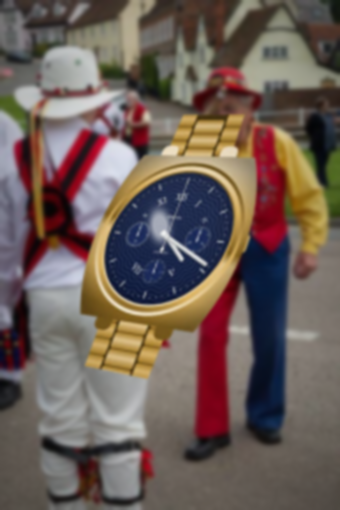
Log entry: {"hour": 4, "minute": 19}
